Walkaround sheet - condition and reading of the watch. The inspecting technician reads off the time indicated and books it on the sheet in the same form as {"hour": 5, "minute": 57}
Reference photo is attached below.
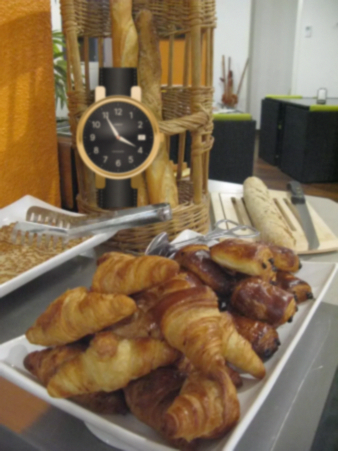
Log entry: {"hour": 3, "minute": 55}
